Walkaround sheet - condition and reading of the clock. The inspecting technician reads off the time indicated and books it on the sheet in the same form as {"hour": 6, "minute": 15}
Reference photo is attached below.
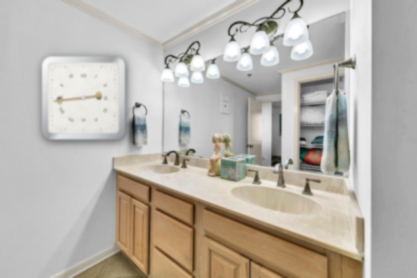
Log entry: {"hour": 2, "minute": 44}
